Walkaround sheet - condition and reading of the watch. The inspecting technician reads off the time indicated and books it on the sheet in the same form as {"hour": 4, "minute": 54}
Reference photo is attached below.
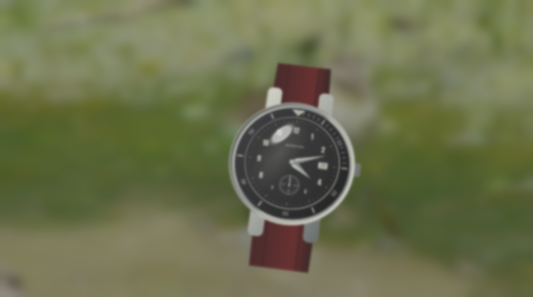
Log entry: {"hour": 4, "minute": 12}
